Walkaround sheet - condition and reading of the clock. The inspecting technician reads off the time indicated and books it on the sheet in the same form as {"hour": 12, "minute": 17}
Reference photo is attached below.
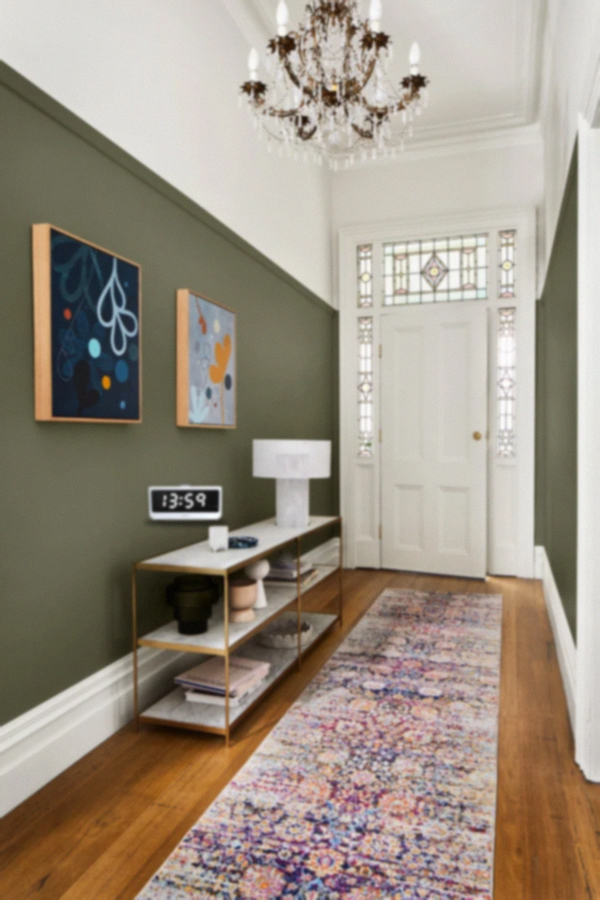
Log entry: {"hour": 13, "minute": 59}
